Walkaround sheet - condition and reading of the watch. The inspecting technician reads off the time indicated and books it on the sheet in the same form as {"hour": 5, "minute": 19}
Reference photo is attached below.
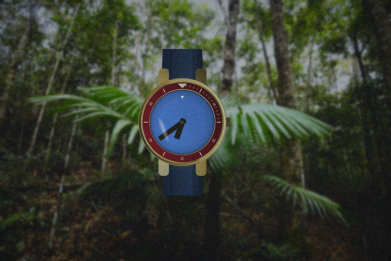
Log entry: {"hour": 6, "minute": 39}
